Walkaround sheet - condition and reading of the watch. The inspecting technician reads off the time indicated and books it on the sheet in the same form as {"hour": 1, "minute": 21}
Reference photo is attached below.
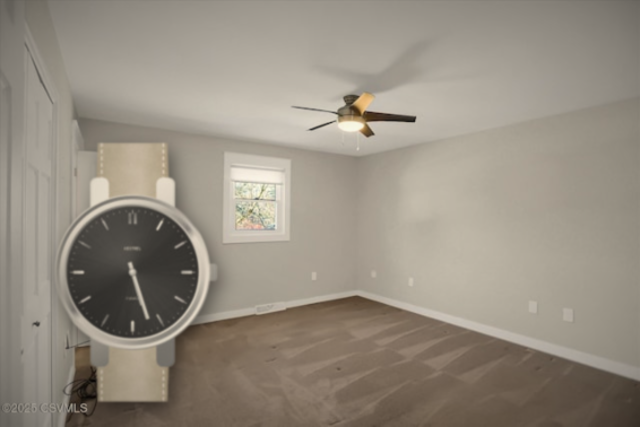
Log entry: {"hour": 5, "minute": 27}
